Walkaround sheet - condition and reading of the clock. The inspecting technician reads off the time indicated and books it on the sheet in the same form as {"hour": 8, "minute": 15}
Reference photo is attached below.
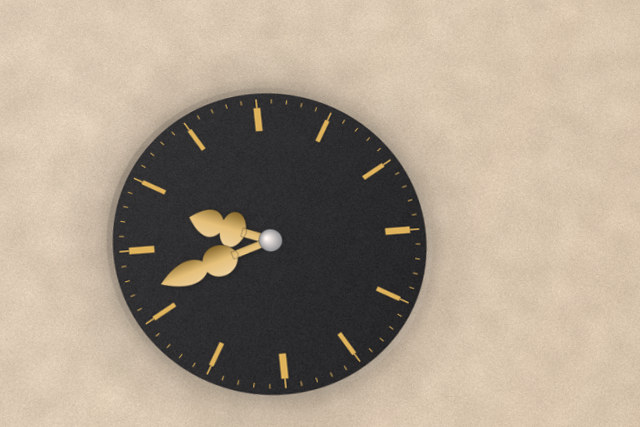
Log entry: {"hour": 9, "minute": 42}
